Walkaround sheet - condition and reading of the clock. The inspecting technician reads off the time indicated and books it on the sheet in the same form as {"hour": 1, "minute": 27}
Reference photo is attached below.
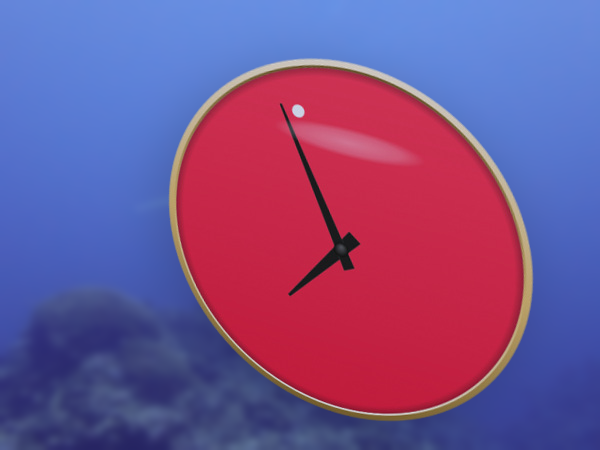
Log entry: {"hour": 7, "minute": 59}
